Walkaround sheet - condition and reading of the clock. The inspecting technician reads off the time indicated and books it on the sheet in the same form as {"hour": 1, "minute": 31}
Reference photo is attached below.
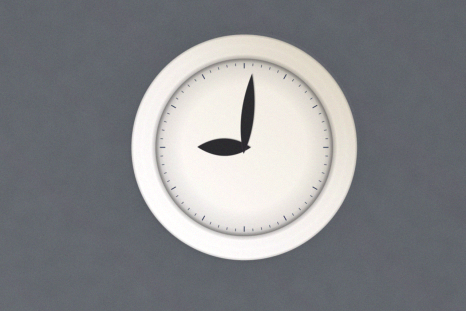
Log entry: {"hour": 9, "minute": 1}
